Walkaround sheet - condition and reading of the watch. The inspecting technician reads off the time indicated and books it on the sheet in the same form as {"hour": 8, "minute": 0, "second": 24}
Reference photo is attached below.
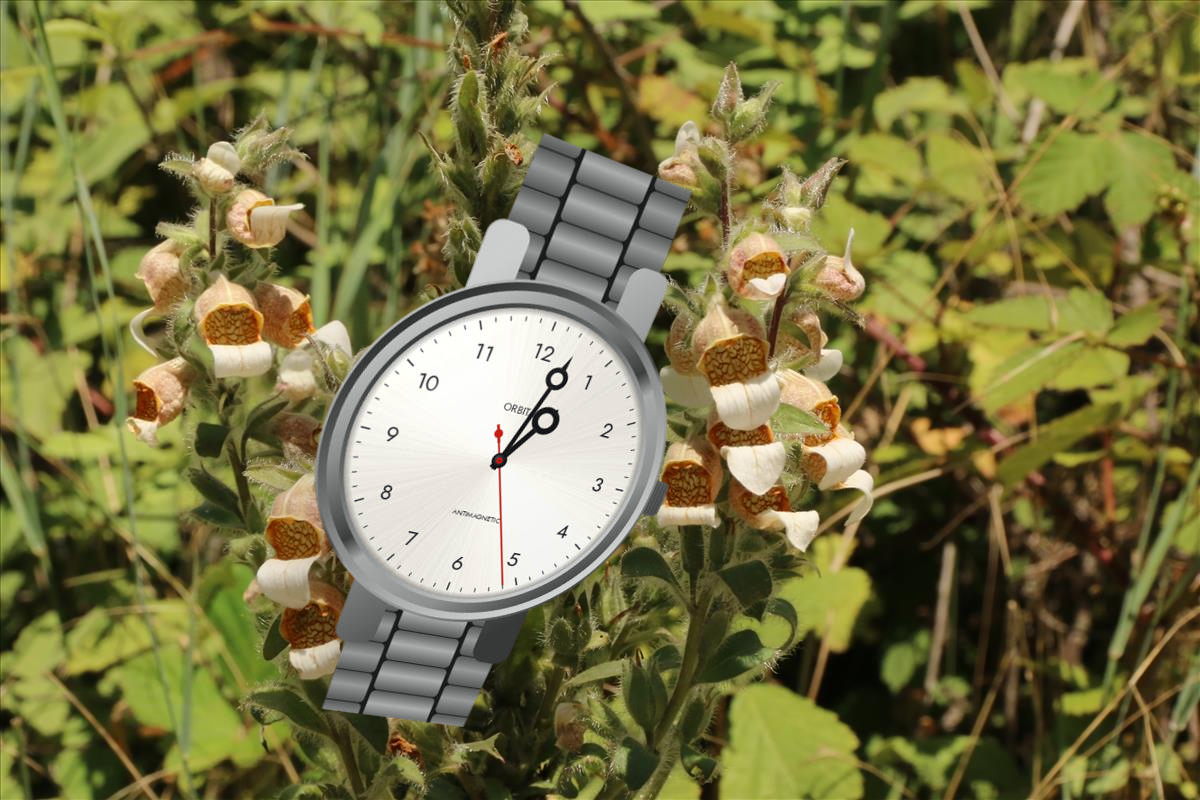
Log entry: {"hour": 1, "minute": 2, "second": 26}
